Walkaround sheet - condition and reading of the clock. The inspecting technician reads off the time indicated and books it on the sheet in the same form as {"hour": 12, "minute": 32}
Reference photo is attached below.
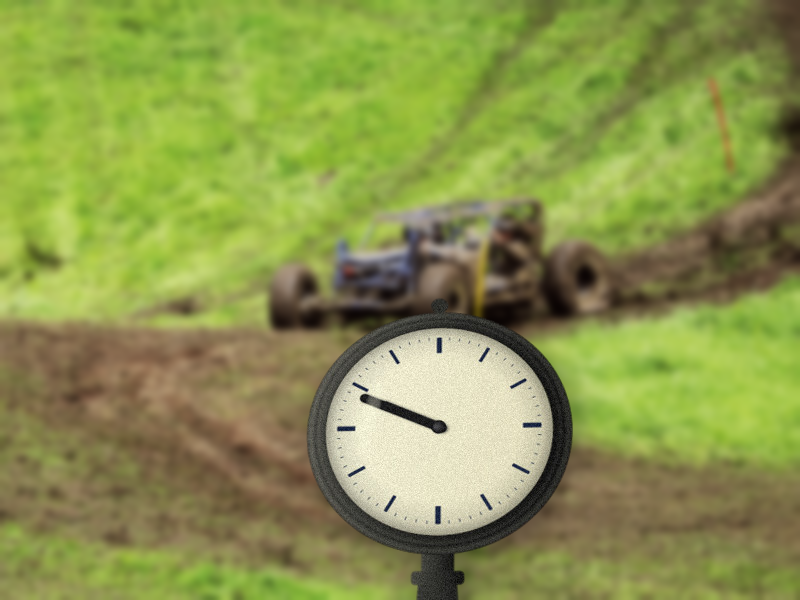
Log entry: {"hour": 9, "minute": 49}
